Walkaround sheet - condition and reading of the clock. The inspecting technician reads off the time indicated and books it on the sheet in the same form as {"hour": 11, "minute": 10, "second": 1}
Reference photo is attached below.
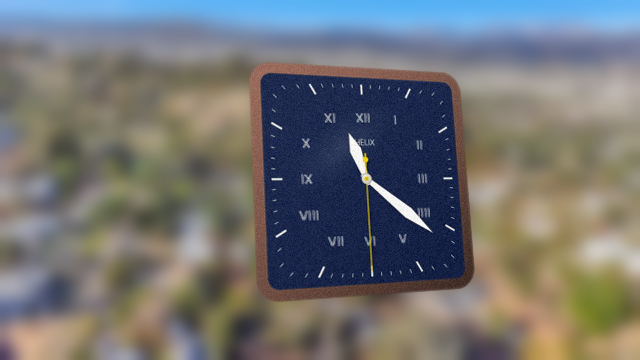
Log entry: {"hour": 11, "minute": 21, "second": 30}
